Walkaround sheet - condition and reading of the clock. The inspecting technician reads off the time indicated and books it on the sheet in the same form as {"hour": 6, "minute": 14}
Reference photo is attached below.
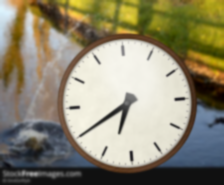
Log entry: {"hour": 6, "minute": 40}
